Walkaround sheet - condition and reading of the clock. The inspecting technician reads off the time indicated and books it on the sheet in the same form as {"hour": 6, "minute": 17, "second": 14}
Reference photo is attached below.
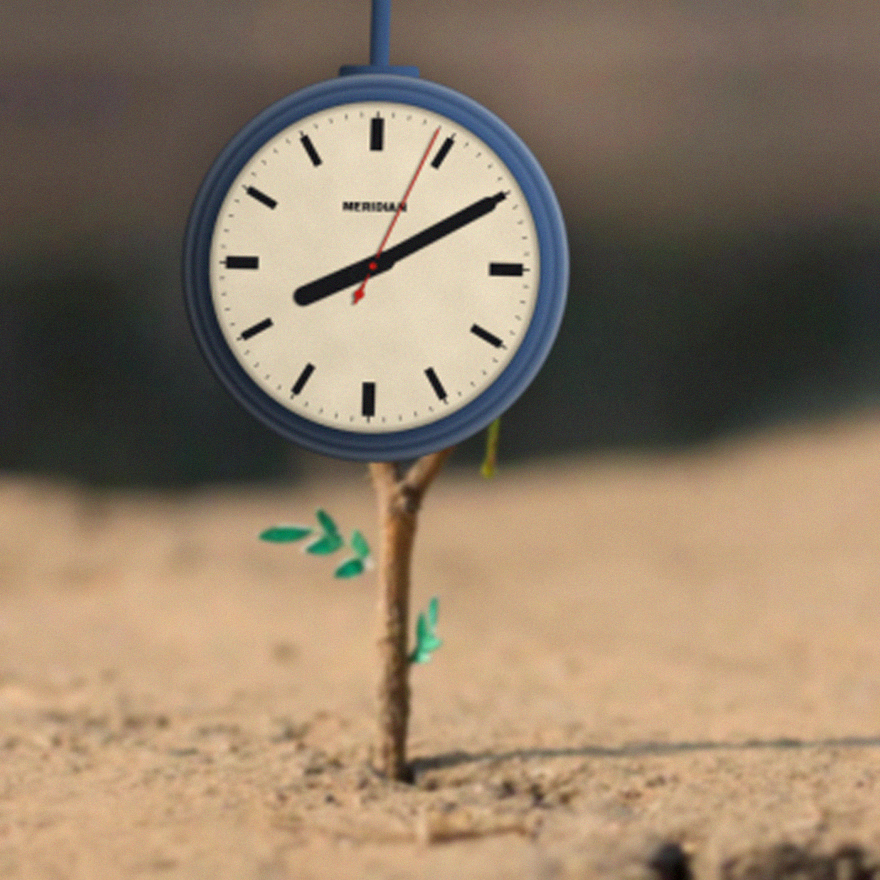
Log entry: {"hour": 8, "minute": 10, "second": 4}
